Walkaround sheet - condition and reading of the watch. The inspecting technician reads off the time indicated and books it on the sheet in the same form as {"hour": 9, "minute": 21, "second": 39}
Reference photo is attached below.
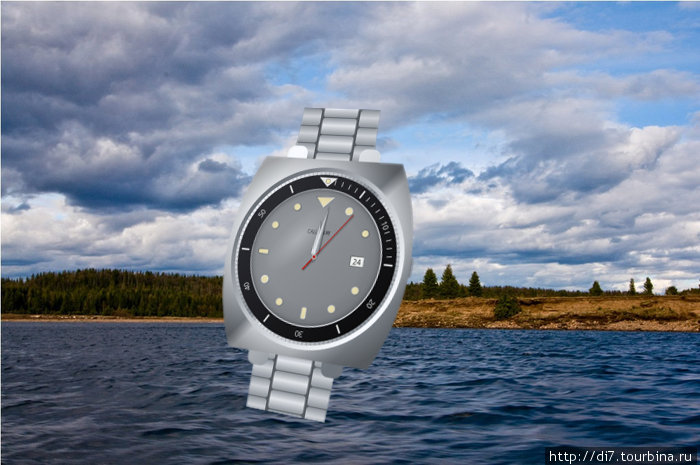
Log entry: {"hour": 12, "minute": 1, "second": 6}
